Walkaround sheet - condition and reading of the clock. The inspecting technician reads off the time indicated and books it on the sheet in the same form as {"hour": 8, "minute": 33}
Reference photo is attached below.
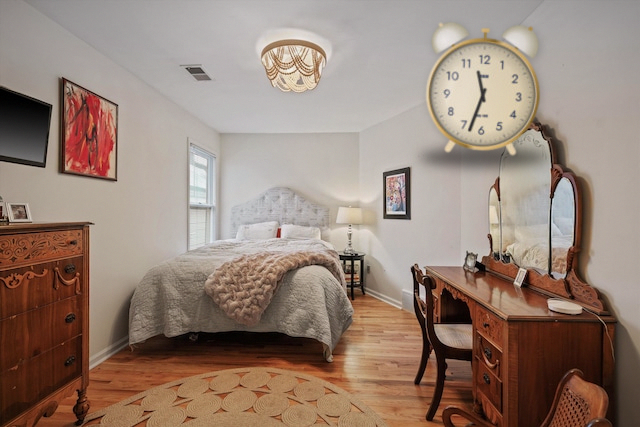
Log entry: {"hour": 11, "minute": 33}
